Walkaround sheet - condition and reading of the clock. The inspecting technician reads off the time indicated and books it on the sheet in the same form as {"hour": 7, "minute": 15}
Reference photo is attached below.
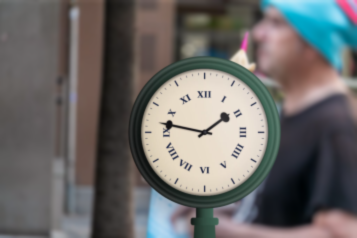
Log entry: {"hour": 1, "minute": 47}
